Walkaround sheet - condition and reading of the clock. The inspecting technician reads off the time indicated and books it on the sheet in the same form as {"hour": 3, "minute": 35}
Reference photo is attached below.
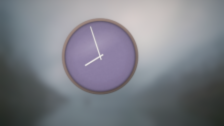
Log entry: {"hour": 7, "minute": 57}
